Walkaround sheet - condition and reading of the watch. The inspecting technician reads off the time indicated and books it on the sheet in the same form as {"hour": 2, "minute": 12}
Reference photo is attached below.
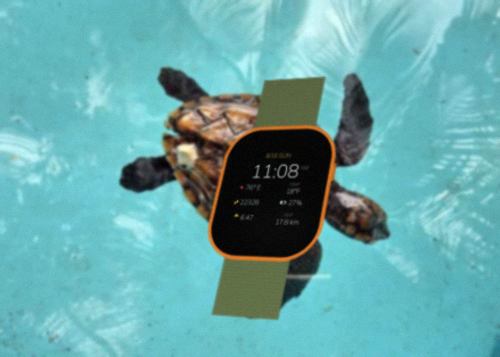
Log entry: {"hour": 11, "minute": 8}
